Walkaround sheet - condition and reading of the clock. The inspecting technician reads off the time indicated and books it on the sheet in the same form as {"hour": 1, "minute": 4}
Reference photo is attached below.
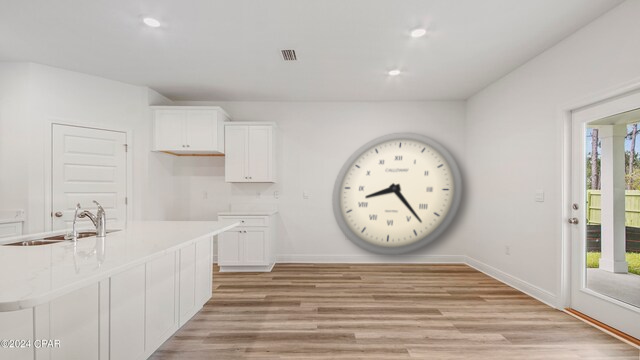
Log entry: {"hour": 8, "minute": 23}
